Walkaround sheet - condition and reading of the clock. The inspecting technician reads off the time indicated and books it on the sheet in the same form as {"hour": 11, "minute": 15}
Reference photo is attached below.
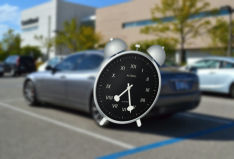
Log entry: {"hour": 7, "minute": 27}
